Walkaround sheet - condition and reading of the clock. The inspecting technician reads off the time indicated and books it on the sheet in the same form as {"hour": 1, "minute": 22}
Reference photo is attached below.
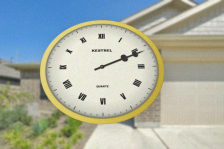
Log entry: {"hour": 2, "minute": 11}
